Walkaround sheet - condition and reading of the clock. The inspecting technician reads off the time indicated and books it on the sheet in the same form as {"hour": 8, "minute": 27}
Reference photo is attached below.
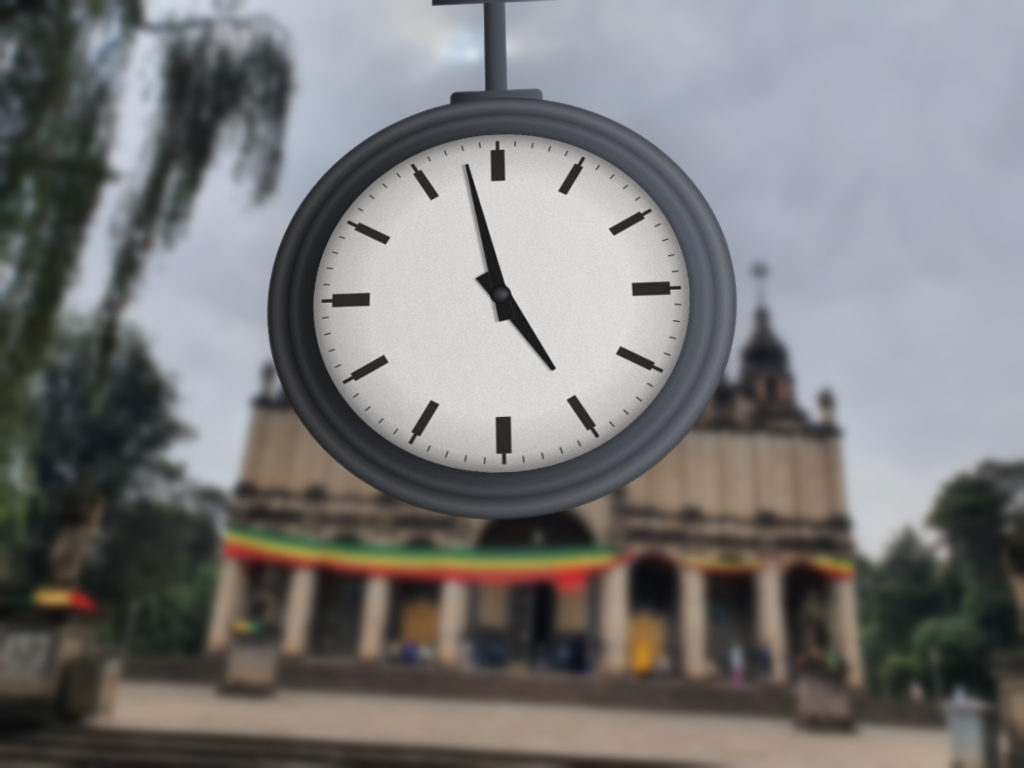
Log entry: {"hour": 4, "minute": 58}
